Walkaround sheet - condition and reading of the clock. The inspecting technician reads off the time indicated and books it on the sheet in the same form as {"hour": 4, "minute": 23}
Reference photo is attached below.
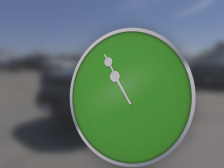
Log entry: {"hour": 10, "minute": 55}
